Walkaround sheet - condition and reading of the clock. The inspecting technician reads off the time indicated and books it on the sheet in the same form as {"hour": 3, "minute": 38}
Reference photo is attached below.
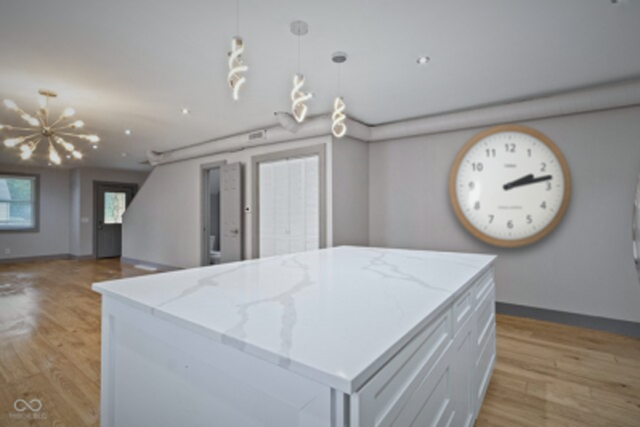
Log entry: {"hour": 2, "minute": 13}
